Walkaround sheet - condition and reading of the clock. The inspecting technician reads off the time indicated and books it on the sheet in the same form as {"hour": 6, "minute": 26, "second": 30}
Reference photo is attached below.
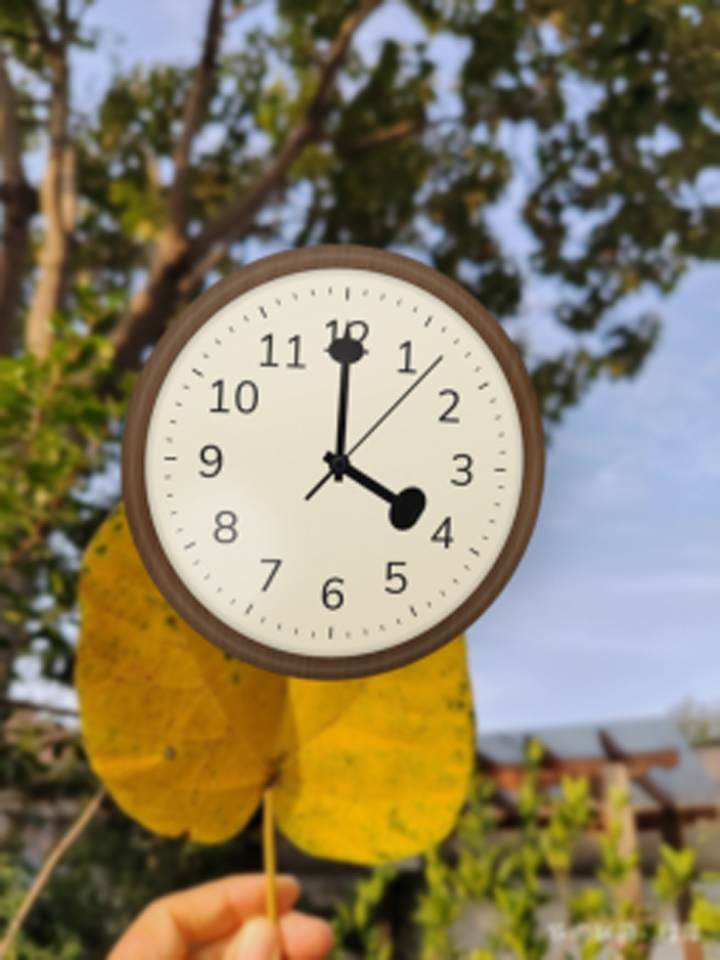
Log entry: {"hour": 4, "minute": 0, "second": 7}
